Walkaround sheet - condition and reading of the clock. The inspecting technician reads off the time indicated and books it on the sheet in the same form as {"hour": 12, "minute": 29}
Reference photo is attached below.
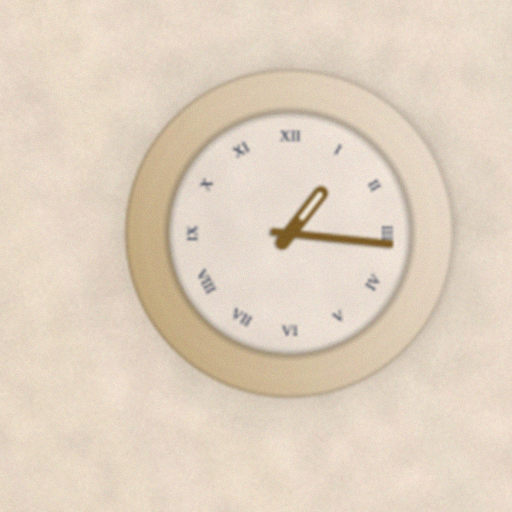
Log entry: {"hour": 1, "minute": 16}
